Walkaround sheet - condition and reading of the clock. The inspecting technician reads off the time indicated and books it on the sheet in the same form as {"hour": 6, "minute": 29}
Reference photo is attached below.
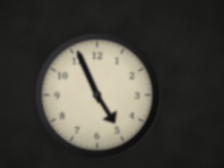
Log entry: {"hour": 4, "minute": 56}
